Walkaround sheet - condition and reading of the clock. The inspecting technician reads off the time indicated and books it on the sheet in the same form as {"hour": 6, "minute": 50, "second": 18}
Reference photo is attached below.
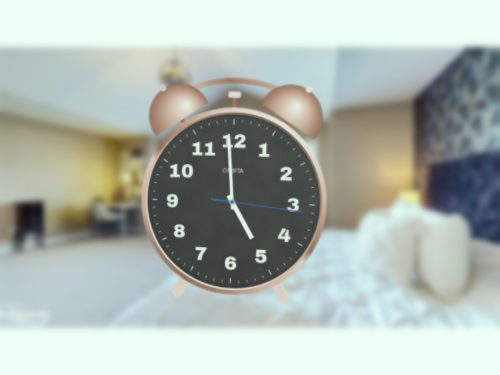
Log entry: {"hour": 4, "minute": 59, "second": 16}
